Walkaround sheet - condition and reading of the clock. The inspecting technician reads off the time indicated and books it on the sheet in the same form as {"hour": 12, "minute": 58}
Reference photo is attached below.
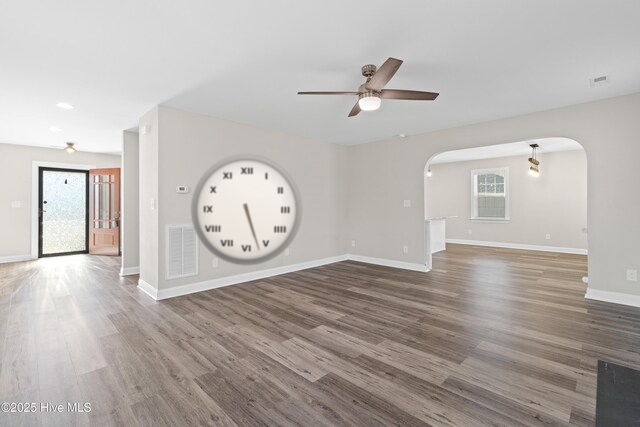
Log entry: {"hour": 5, "minute": 27}
